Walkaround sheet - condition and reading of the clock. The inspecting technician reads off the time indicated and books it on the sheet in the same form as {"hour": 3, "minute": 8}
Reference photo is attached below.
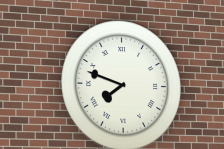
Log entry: {"hour": 7, "minute": 48}
